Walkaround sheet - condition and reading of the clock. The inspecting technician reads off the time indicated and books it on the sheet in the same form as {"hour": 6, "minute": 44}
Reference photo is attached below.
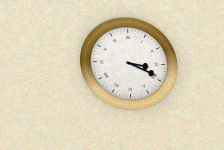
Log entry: {"hour": 3, "minute": 19}
